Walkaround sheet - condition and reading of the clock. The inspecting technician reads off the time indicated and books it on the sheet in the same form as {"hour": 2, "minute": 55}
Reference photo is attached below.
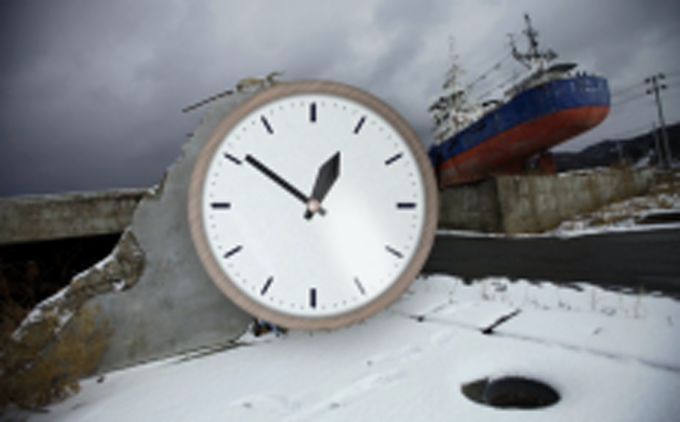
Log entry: {"hour": 12, "minute": 51}
